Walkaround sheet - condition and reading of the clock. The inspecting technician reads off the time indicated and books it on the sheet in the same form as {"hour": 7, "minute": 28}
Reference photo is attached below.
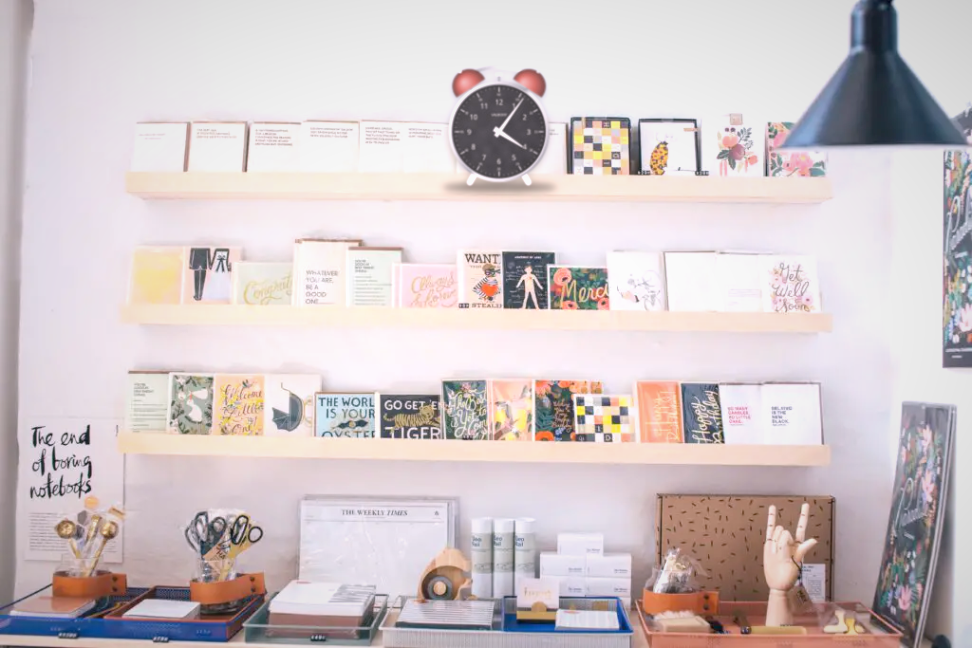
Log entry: {"hour": 4, "minute": 6}
